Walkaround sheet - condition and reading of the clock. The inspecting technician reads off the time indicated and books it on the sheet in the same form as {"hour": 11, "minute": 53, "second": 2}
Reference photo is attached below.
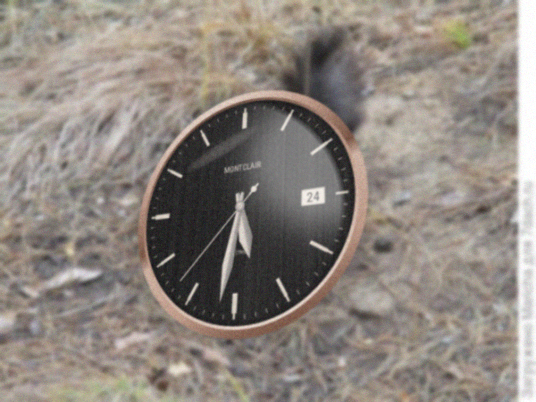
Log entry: {"hour": 5, "minute": 31, "second": 37}
